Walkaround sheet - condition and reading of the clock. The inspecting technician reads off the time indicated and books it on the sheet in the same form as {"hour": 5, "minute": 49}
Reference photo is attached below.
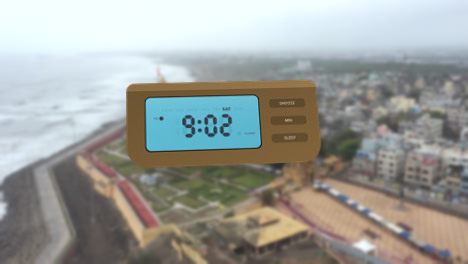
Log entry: {"hour": 9, "minute": 2}
